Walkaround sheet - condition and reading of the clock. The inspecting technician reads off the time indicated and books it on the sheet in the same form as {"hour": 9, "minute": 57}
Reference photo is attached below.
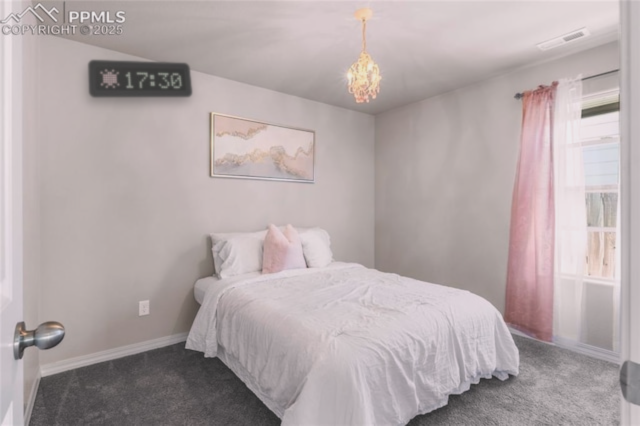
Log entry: {"hour": 17, "minute": 30}
